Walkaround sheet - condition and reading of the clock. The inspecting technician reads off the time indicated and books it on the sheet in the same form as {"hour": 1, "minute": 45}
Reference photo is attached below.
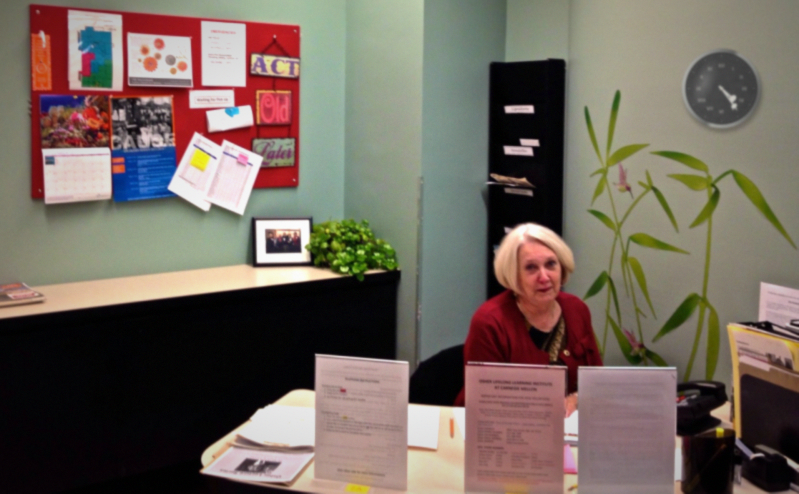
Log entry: {"hour": 4, "minute": 24}
